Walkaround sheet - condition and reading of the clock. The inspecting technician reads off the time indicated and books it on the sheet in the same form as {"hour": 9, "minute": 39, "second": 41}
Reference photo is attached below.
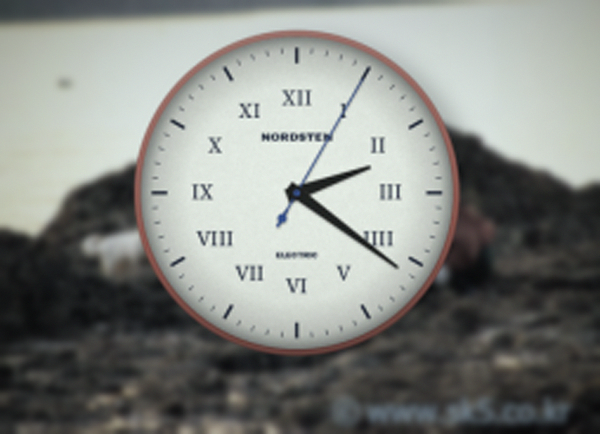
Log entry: {"hour": 2, "minute": 21, "second": 5}
